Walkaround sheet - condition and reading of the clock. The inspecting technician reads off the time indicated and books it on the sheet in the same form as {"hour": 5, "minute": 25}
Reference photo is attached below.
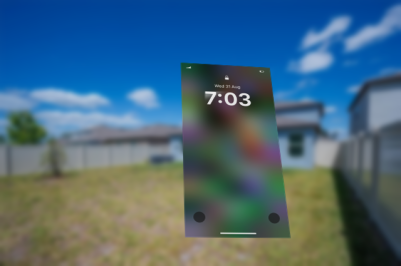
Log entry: {"hour": 7, "minute": 3}
